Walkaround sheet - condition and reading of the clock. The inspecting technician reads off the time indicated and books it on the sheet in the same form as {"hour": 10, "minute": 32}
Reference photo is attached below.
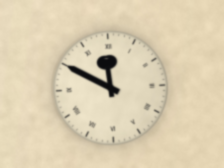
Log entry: {"hour": 11, "minute": 50}
